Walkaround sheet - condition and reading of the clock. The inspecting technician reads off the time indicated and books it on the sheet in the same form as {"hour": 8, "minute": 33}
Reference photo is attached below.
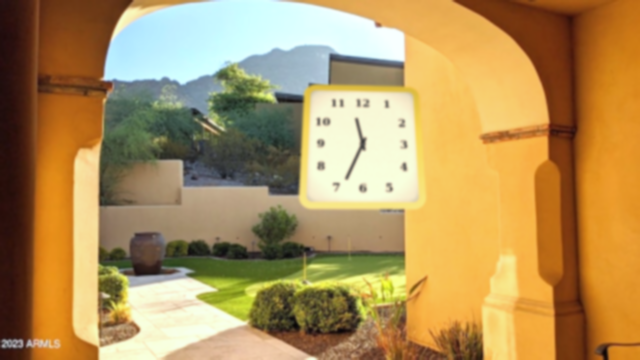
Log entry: {"hour": 11, "minute": 34}
